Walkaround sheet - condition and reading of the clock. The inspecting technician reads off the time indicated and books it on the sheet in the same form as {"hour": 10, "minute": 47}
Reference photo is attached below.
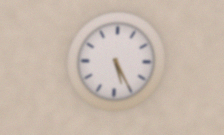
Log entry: {"hour": 5, "minute": 25}
